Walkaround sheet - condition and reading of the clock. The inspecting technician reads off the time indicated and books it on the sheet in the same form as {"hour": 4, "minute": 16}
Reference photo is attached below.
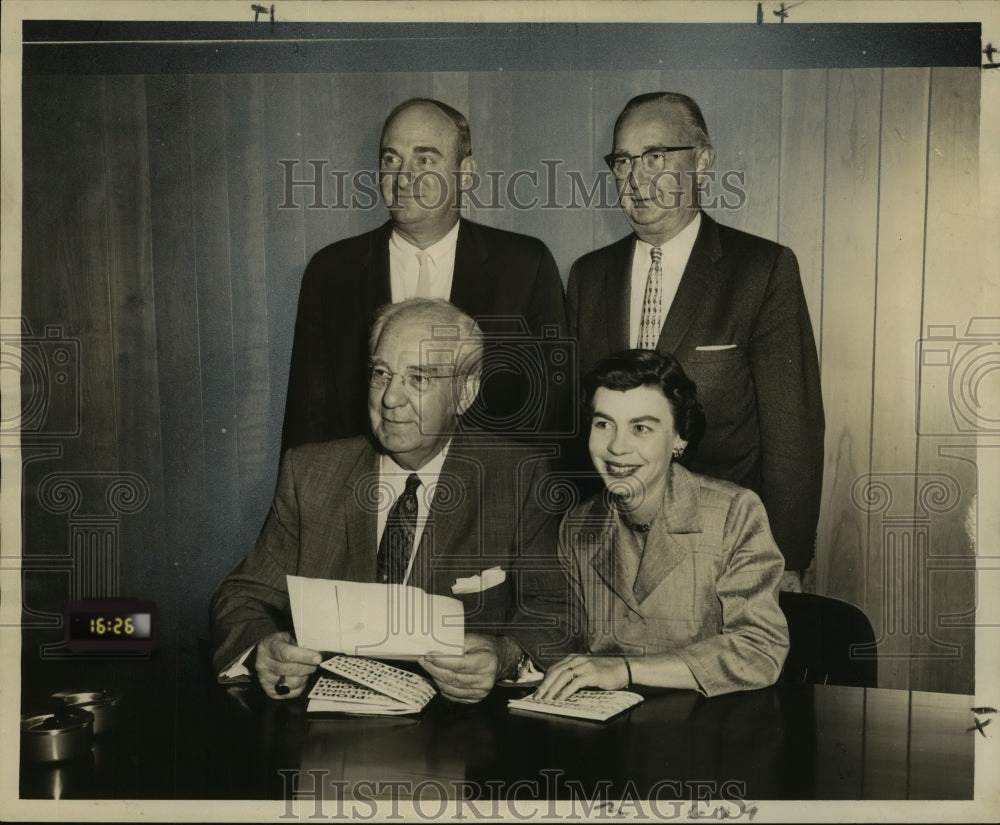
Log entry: {"hour": 16, "minute": 26}
